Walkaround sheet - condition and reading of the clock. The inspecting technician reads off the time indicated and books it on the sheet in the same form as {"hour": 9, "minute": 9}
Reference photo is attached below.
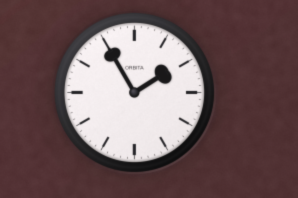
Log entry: {"hour": 1, "minute": 55}
